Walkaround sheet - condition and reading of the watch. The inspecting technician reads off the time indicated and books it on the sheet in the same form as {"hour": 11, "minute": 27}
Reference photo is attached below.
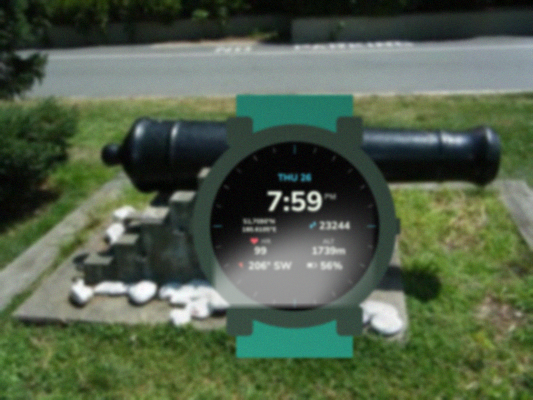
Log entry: {"hour": 7, "minute": 59}
